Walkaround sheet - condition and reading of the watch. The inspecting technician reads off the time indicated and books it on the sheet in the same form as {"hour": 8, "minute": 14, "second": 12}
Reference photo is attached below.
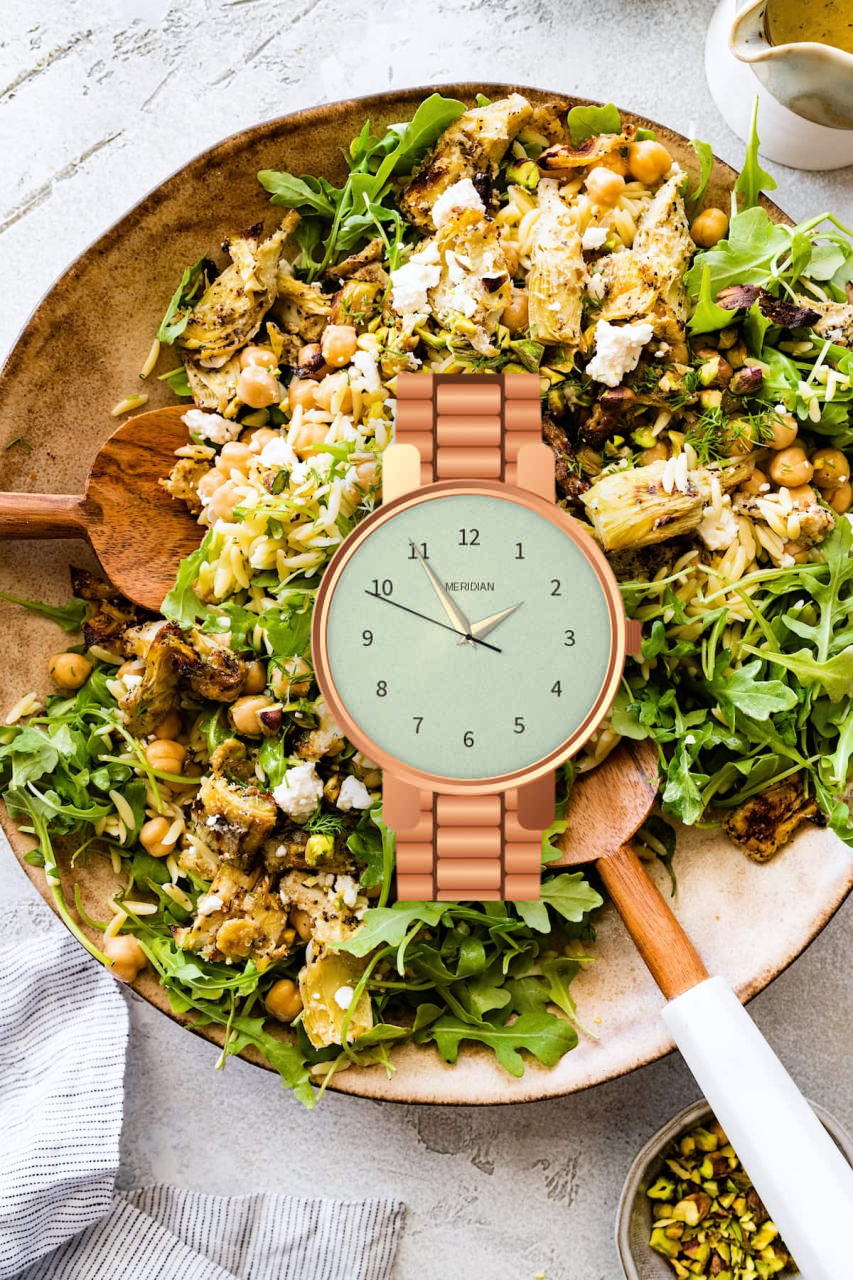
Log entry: {"hour": 1, "minute": 54, "second": 49}
